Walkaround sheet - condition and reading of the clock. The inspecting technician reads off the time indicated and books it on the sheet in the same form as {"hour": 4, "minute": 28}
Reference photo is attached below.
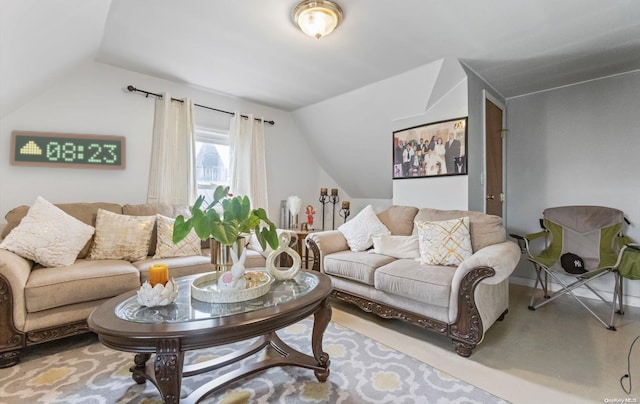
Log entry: {"hour": 8, "minute": 23}
